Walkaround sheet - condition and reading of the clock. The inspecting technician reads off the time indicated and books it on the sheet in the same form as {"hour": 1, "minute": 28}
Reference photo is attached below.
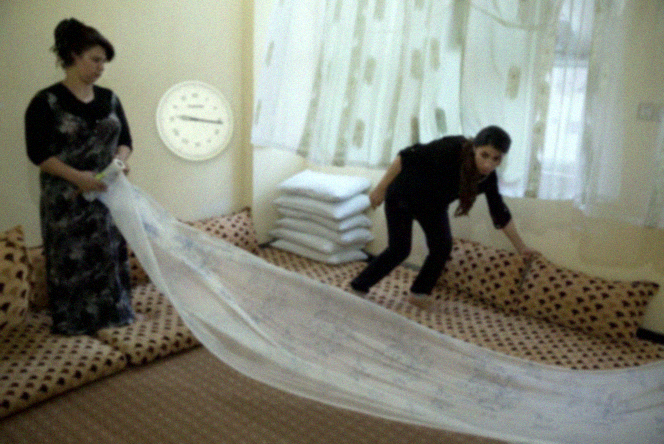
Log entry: {"hour": 9, "minute": 16}
